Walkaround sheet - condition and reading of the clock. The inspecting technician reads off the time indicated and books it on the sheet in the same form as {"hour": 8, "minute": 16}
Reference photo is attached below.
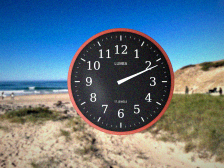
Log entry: {"hour": 2, "minute": 11}
